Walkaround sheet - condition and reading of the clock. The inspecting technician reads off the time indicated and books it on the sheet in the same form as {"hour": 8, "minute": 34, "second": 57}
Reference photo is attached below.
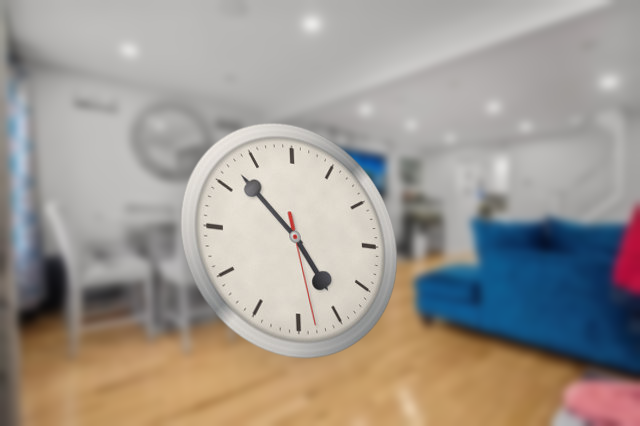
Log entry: {"hour": 4, "minute": 52, "second": 28}
